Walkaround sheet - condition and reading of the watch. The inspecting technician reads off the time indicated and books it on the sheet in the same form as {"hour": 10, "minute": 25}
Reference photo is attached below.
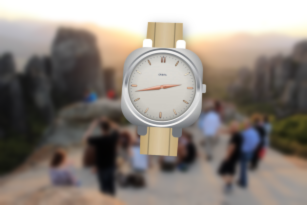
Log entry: {"hour": 2, "minute": 43}
